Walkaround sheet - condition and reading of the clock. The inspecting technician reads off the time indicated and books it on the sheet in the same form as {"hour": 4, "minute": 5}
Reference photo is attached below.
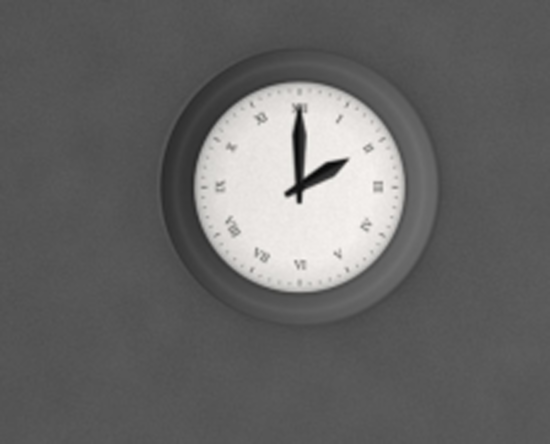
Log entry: {"hour": 2, "minute": 0}
